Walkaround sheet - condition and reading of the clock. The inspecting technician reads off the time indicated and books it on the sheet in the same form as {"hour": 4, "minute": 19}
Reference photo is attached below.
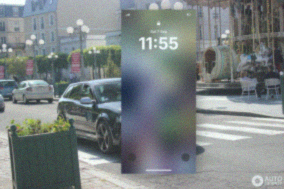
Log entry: {"hour": 11, "minute": 55}
